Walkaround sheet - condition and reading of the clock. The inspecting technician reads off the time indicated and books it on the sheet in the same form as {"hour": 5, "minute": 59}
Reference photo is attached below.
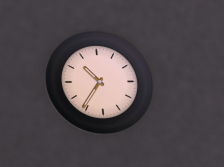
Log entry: {"hour": 10, "minute": 36}
